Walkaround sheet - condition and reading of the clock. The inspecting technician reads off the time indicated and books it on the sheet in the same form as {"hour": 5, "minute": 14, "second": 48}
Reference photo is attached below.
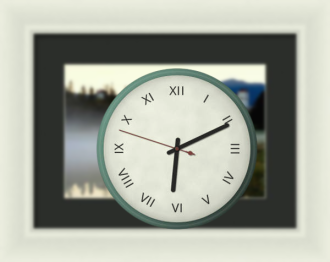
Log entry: {"hour": 6, "minute": 10, "second": 48}
